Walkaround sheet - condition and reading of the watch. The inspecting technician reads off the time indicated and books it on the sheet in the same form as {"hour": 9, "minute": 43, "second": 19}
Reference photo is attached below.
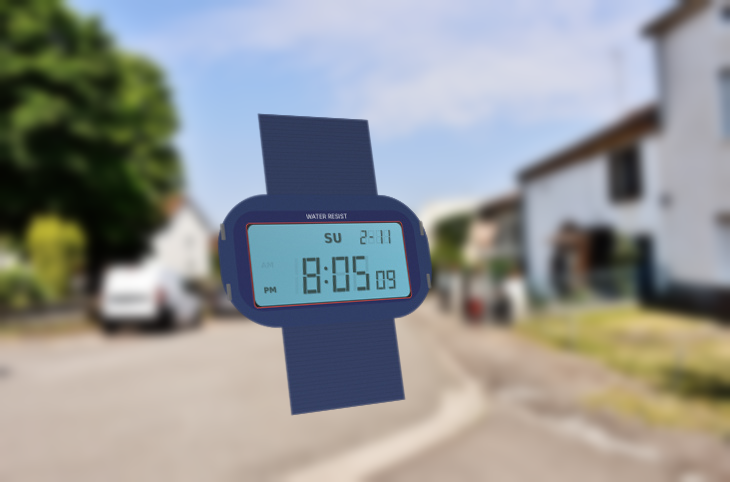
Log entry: {"hour": 8, "minute": 5, "second": 9}
